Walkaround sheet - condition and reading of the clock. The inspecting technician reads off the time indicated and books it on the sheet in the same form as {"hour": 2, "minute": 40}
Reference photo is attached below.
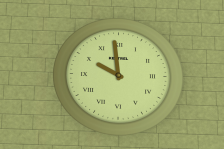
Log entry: {"hour": 9, "minute": 59}
